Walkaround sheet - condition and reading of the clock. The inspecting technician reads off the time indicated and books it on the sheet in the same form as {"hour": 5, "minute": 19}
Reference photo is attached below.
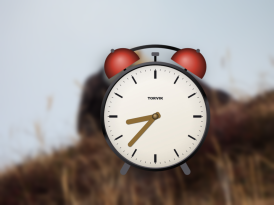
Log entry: {"hour": 8, "minute": 37}
